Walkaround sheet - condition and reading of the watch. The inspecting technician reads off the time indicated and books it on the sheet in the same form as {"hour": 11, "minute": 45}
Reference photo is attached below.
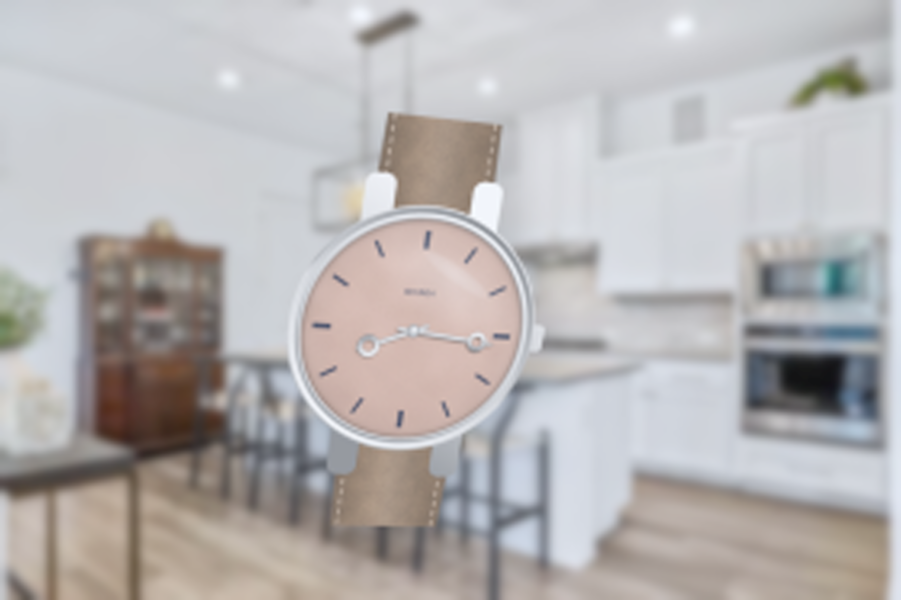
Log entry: {"hour": 8, "minute": 16}
